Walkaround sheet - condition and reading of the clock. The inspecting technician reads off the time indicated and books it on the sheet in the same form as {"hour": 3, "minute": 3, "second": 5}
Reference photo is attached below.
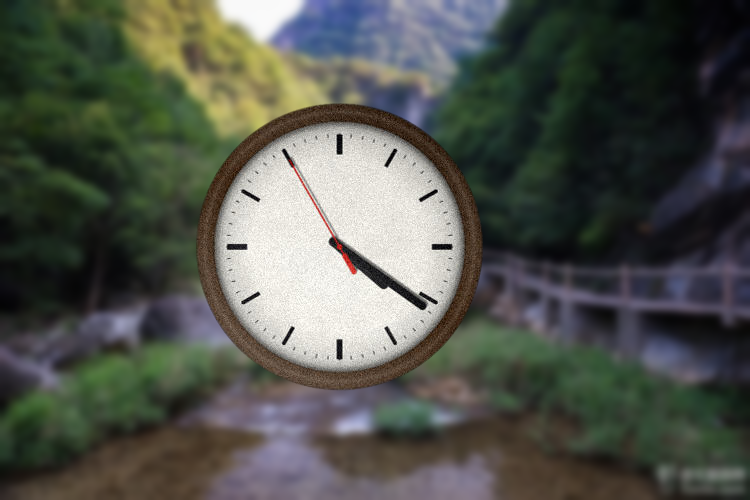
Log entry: {"hour": 4, "minute": 20, "second": 55}
